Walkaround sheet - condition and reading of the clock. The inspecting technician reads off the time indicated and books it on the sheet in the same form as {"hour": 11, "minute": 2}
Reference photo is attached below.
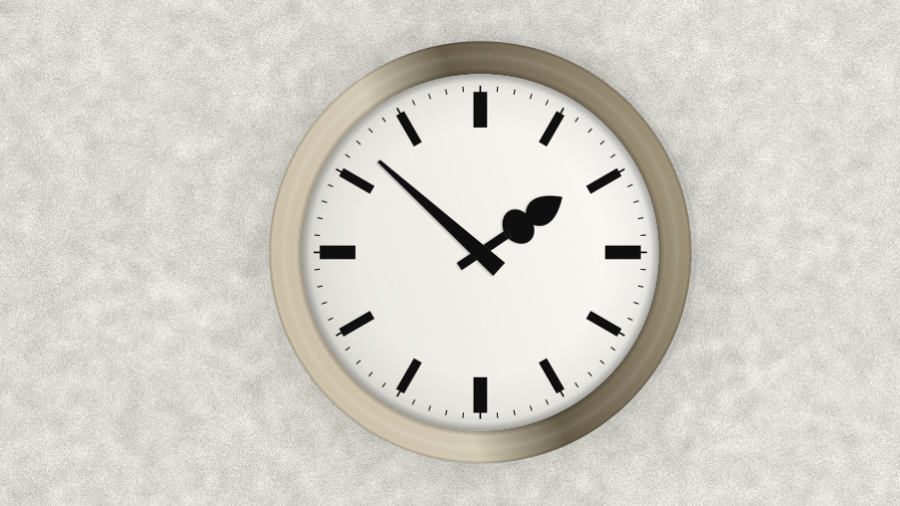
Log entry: {"hour": 1, "minute": 52}
